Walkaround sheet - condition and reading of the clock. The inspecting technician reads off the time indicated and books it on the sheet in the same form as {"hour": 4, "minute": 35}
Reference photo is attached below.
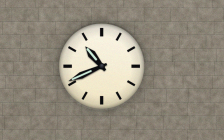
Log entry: {"hour": 10, "minute": 41}
